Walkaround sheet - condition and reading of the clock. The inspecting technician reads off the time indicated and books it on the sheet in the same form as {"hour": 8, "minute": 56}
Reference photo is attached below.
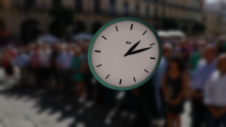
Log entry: {"hour": 1, "minute": 11}
